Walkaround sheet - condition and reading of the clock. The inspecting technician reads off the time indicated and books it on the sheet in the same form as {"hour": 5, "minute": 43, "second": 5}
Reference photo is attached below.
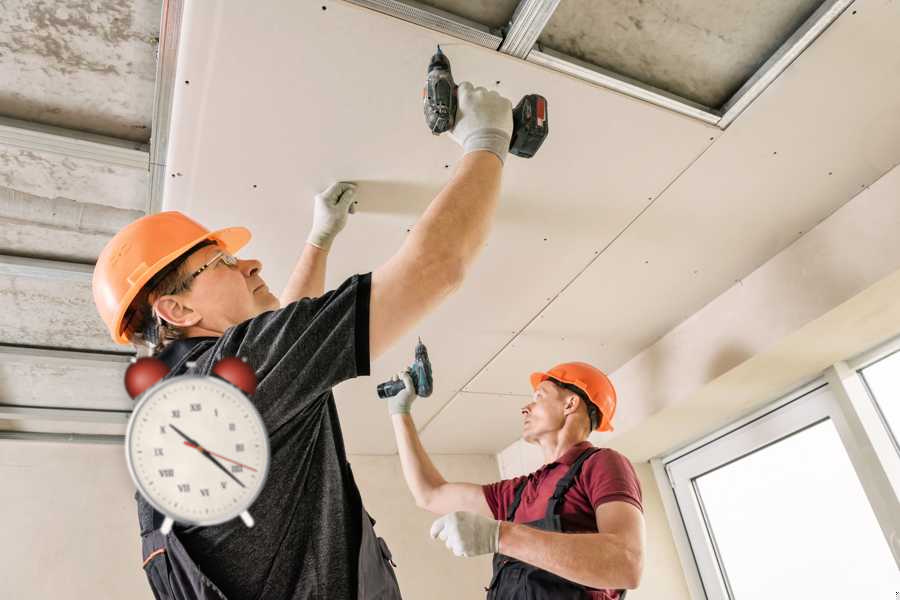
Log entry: {"hour": 10, "minute": 22, "second": 19}
